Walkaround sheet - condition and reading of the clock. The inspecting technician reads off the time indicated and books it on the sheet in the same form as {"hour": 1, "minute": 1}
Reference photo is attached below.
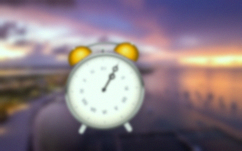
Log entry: {"hour": 1, "minute": 5}
